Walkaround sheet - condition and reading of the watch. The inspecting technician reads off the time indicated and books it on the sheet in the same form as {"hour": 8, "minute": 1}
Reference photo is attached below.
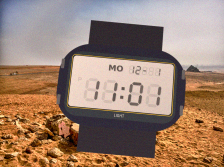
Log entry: {"hour": 11, "minute": 1}
